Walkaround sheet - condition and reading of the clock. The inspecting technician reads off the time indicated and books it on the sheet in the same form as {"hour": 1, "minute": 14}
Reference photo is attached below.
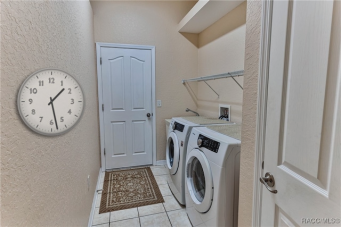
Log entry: {"hour": 1, "minute": 28}
